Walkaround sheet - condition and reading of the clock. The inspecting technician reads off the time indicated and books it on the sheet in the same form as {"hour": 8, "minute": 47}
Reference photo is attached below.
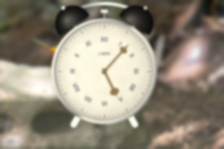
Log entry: {"hour": 5, "minute": 7}
